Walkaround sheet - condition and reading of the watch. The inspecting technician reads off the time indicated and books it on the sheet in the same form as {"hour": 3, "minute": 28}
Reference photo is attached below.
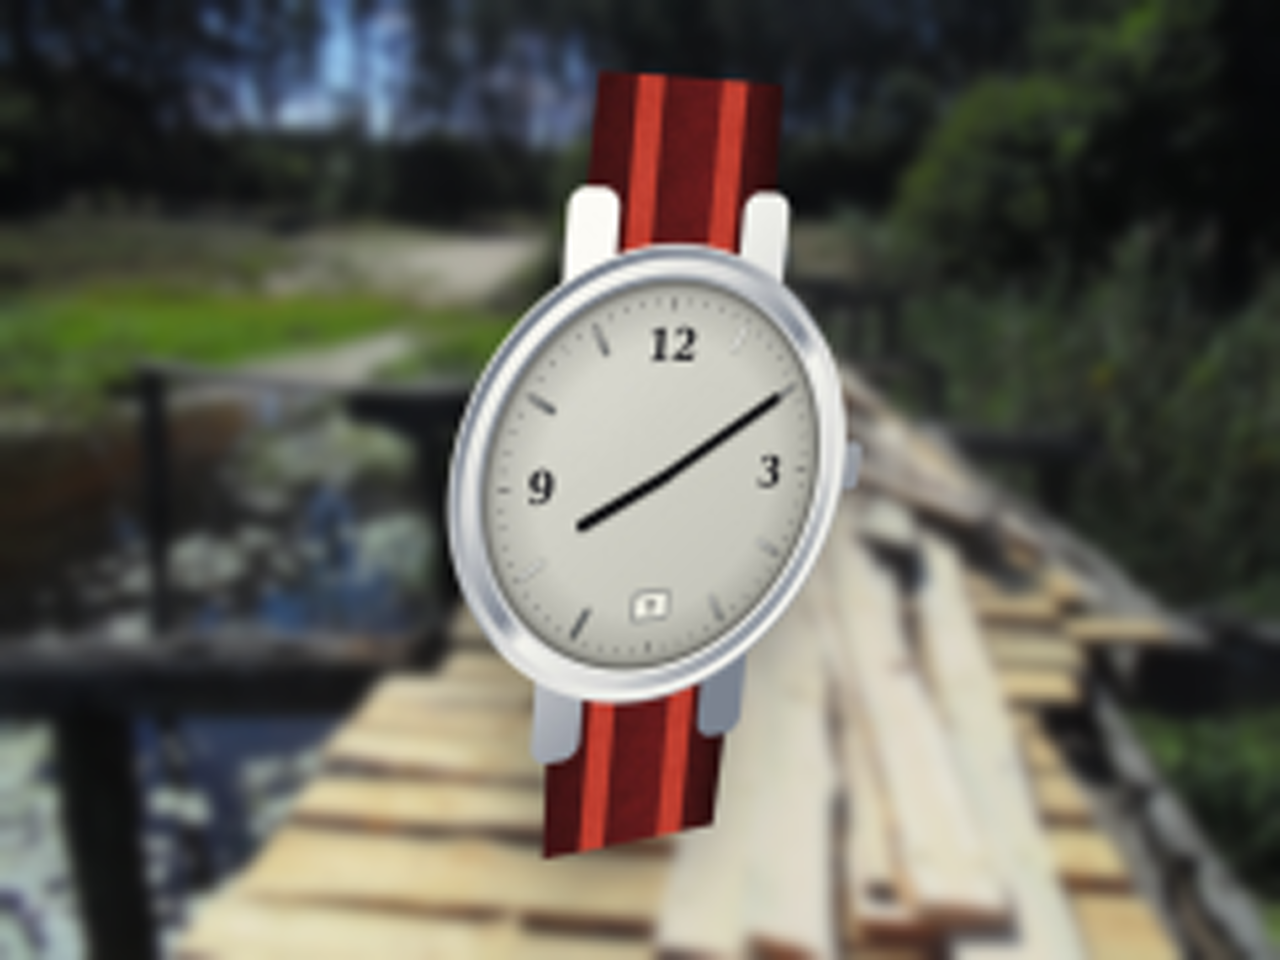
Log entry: {"hour": 8, "minute": 10}
